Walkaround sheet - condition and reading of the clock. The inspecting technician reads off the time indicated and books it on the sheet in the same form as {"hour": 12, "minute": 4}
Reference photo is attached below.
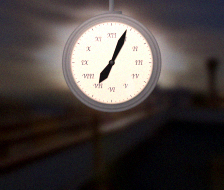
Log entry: {"hour": 7, "minute": 4}
